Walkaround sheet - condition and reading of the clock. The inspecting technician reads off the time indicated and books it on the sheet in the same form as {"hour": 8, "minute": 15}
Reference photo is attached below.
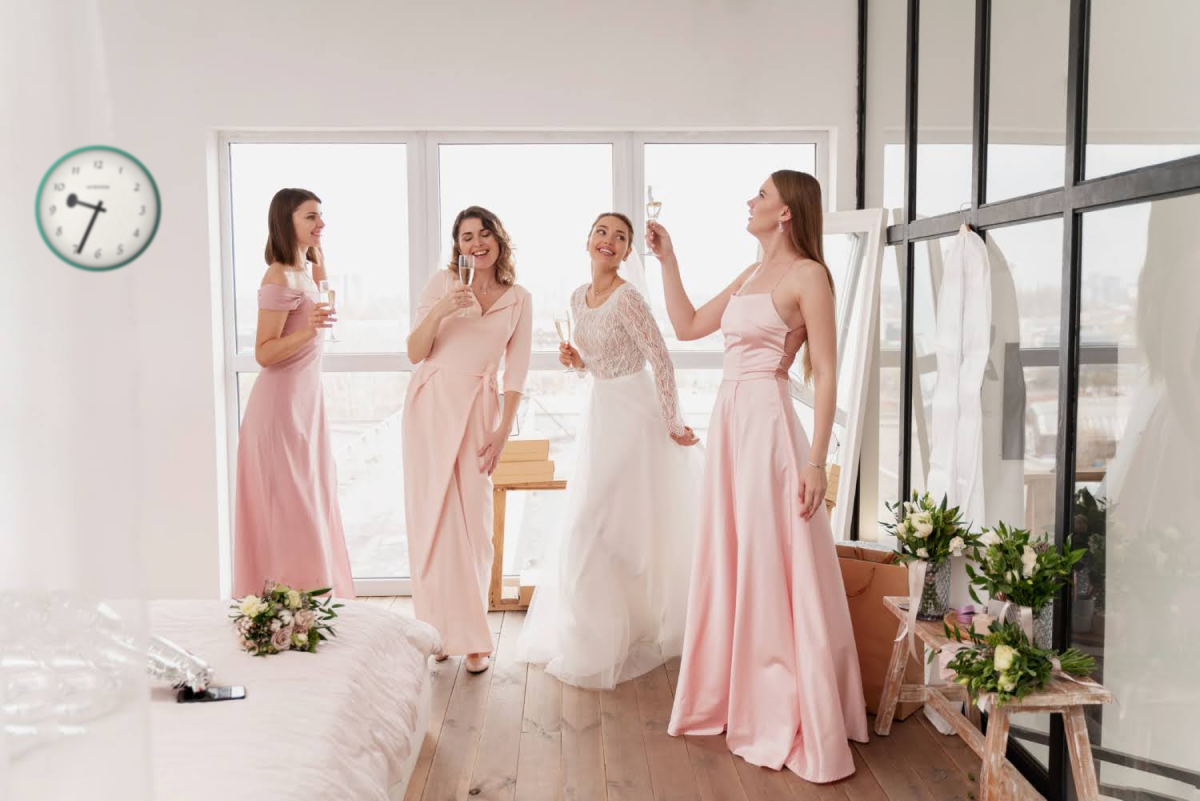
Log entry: {"hour": 9, "minute": 34}
